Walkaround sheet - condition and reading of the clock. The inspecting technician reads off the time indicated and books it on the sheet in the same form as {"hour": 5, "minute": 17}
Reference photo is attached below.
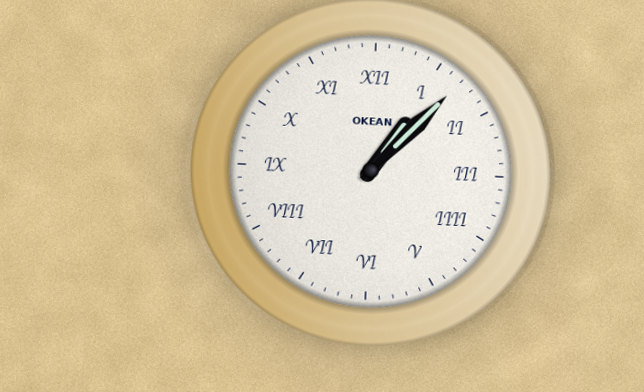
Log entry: {"hour": 1, "minute": 7}
